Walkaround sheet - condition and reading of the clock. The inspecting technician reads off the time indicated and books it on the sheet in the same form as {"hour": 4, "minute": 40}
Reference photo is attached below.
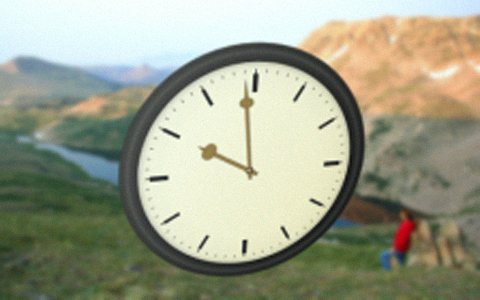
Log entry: {"hour": 9, "minute": 59}
